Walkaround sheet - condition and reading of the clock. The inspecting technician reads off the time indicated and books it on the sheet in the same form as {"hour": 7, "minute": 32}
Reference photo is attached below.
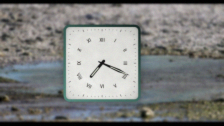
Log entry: {"hour": 7, "minute": 19}
